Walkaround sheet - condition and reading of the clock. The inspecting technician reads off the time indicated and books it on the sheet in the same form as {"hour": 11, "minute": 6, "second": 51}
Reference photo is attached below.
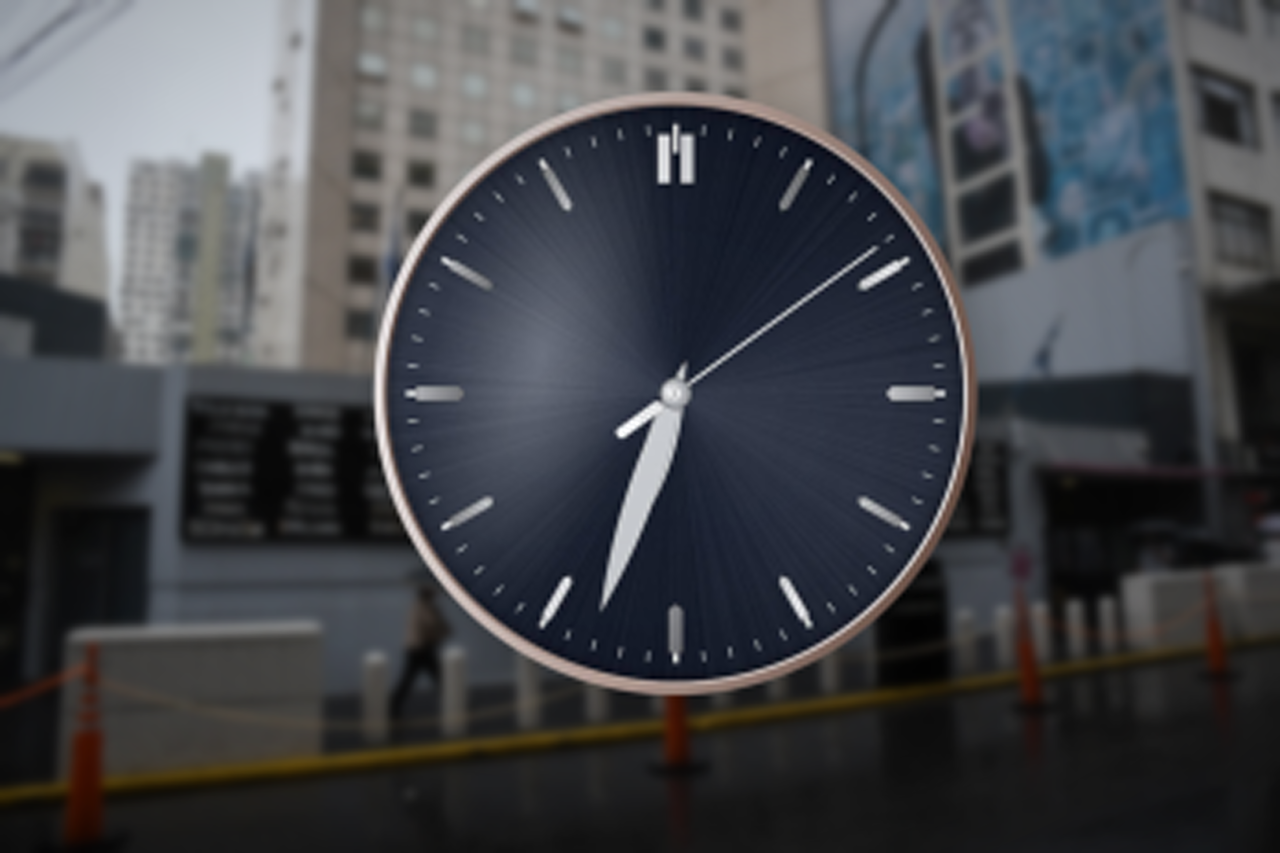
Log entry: {"hour": 6, "minute": 33, "second": 9}
